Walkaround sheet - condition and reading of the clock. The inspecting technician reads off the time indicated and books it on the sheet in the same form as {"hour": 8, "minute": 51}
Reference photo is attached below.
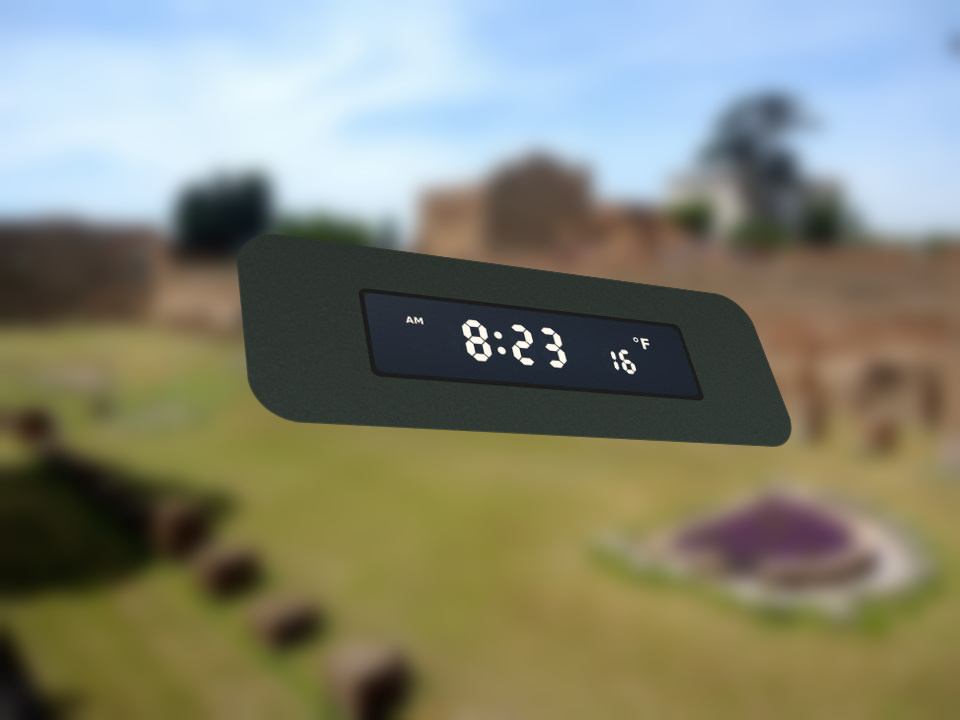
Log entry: {"hour": 8, "minute": 23}
